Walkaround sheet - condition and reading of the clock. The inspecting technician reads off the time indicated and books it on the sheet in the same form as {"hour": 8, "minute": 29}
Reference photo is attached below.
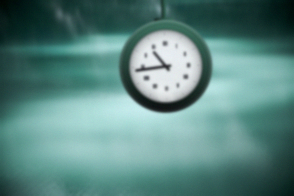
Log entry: {"hour": 10, "minute": 44}
